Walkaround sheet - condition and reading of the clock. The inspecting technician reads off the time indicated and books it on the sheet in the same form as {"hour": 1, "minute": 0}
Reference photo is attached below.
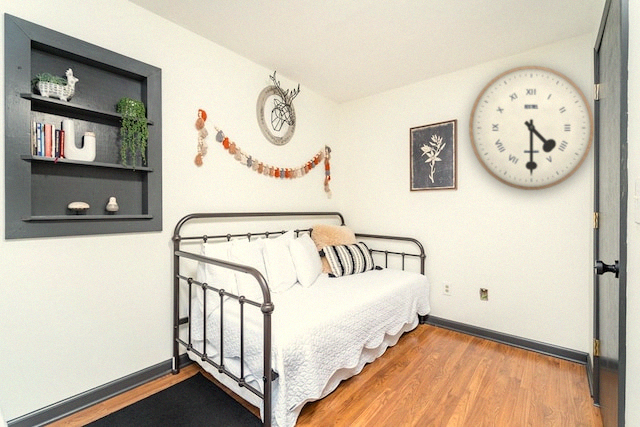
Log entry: {"hour": 4, "minute": 30}
